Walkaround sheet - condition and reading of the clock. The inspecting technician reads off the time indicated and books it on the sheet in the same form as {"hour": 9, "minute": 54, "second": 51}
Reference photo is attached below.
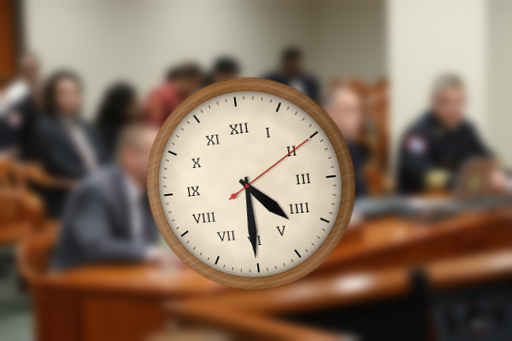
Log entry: {"hour": 4, "minute": 30, "second": 10}
